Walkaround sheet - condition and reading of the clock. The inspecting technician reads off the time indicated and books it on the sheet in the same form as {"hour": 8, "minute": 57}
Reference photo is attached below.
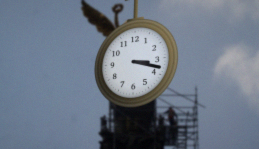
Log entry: {"hour": 3, "minute": 18}
